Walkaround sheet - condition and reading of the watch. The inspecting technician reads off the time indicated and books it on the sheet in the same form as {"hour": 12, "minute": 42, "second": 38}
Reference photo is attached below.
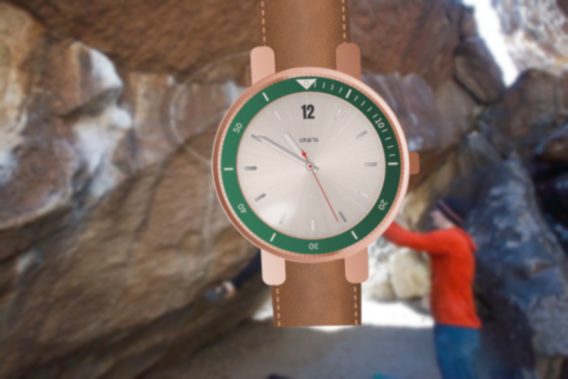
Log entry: {"hour": 10, "minute": 50, "second": 26}
